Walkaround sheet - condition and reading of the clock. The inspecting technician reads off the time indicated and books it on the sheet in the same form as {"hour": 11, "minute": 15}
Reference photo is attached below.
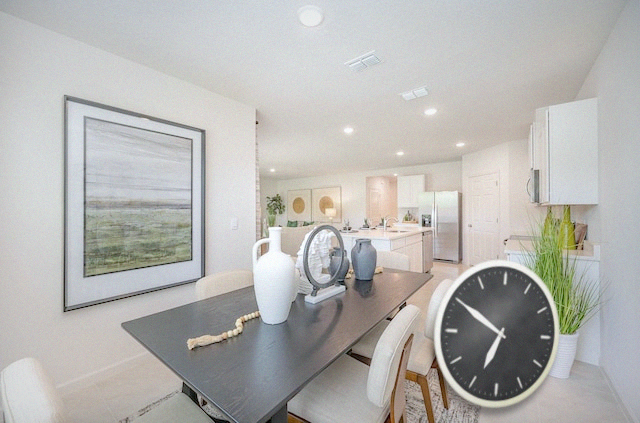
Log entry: {"hour": 6, "minute": 50}
